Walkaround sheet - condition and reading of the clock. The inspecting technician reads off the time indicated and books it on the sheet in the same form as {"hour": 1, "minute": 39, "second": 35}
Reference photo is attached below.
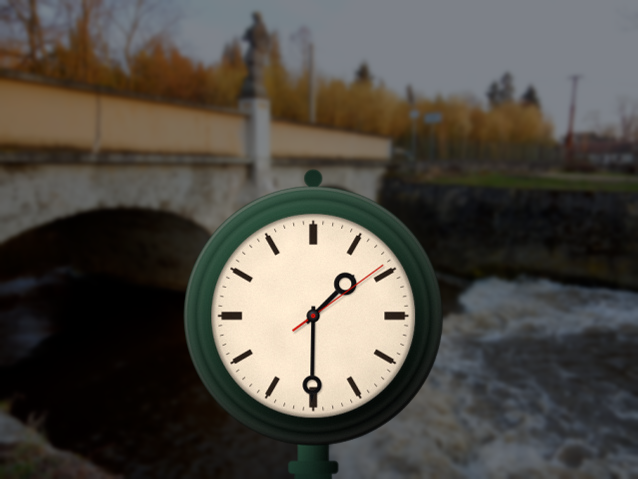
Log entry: {"hour": 1, "minute": 30, "second": 9}
